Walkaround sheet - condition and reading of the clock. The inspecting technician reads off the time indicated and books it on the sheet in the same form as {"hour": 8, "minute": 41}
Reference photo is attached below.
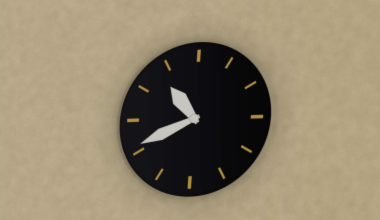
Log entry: {"hour": 10, "minute": 41}
